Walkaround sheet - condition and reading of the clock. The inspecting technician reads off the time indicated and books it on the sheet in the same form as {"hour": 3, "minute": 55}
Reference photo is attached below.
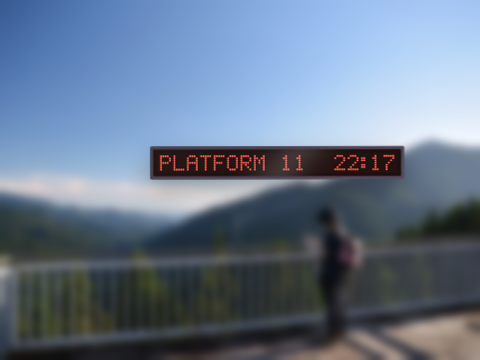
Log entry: {"hour": 22, "minute": 17}
